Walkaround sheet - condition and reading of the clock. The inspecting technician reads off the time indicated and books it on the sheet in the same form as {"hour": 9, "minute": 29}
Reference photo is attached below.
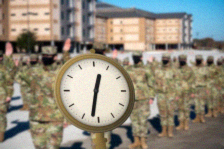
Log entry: {"hour": 12, "minute": 32}
